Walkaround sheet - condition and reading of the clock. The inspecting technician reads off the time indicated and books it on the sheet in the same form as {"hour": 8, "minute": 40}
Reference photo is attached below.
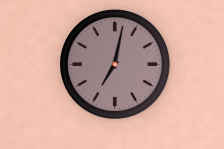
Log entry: {"hour": 7, "minute": 2}
